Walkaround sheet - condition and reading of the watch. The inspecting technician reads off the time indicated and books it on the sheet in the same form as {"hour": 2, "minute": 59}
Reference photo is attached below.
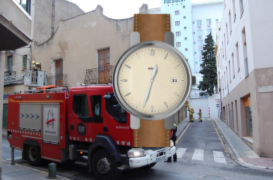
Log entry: {"hour": 12, "minute": 33}
